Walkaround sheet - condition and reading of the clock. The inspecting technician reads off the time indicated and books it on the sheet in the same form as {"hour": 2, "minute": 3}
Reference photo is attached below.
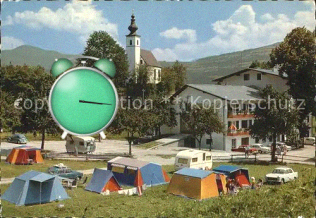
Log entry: {"hour": 3, "minute": 16}
